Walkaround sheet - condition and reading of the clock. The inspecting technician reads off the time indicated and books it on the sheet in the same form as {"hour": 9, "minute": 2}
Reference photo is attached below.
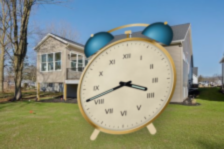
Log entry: {"hour": 3, "minute": 42}
